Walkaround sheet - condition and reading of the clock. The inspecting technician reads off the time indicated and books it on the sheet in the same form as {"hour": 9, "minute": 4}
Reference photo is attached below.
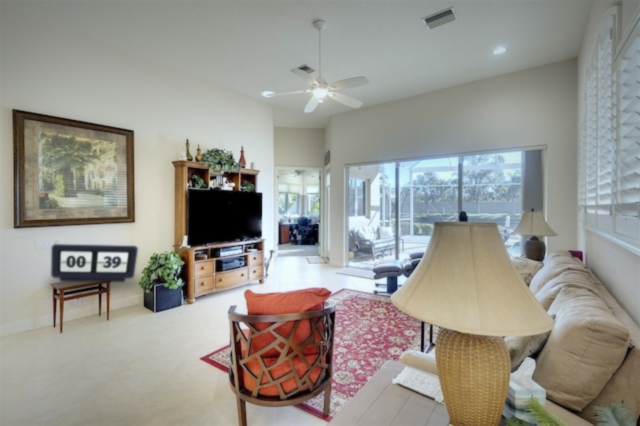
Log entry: {"hour": 0, "minute": 39}
